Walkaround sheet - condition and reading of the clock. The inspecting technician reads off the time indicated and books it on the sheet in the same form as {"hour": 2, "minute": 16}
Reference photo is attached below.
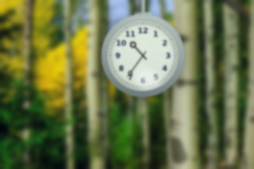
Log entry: {"hour": 10, "minute": 36}
